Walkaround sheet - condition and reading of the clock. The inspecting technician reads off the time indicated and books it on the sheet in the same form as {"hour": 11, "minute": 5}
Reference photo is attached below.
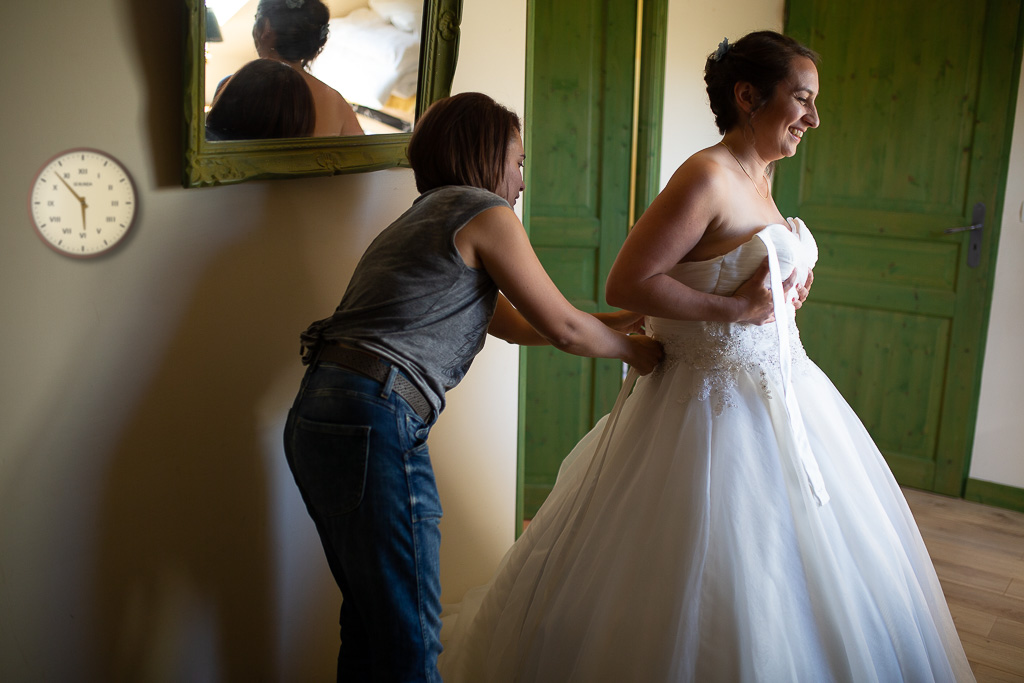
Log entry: {"hour": 5, "minute": 53}
